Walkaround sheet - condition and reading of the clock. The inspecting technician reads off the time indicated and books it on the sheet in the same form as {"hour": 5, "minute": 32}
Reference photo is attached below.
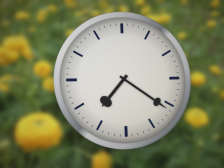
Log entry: {"hour": 7, "minute": 21}
